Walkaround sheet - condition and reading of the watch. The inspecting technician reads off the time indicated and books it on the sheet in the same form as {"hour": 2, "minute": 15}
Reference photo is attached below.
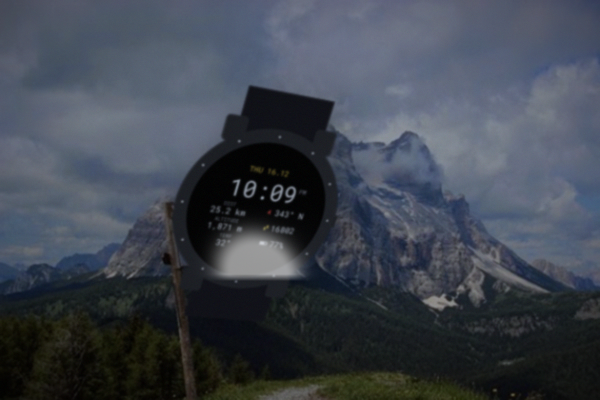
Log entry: {"hour": 10, "minute": 9}
